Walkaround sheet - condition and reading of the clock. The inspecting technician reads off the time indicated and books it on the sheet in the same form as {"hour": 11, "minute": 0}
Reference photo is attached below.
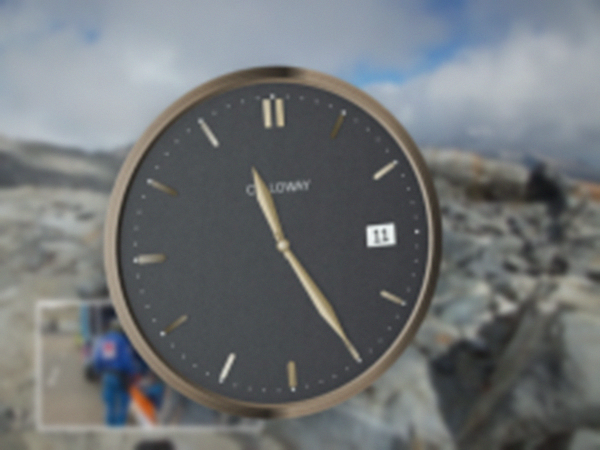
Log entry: {"hour": 11, "minute": 25}
